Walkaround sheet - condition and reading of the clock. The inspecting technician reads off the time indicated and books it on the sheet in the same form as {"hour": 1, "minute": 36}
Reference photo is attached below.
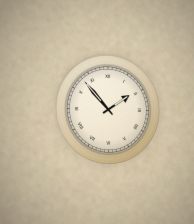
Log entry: {"hour": 1, "minute": 53}
